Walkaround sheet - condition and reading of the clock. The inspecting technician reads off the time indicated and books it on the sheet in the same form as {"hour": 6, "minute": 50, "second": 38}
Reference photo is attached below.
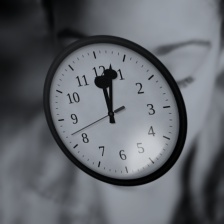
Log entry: {"hour": 12, "minute": 2, "second": 42}
